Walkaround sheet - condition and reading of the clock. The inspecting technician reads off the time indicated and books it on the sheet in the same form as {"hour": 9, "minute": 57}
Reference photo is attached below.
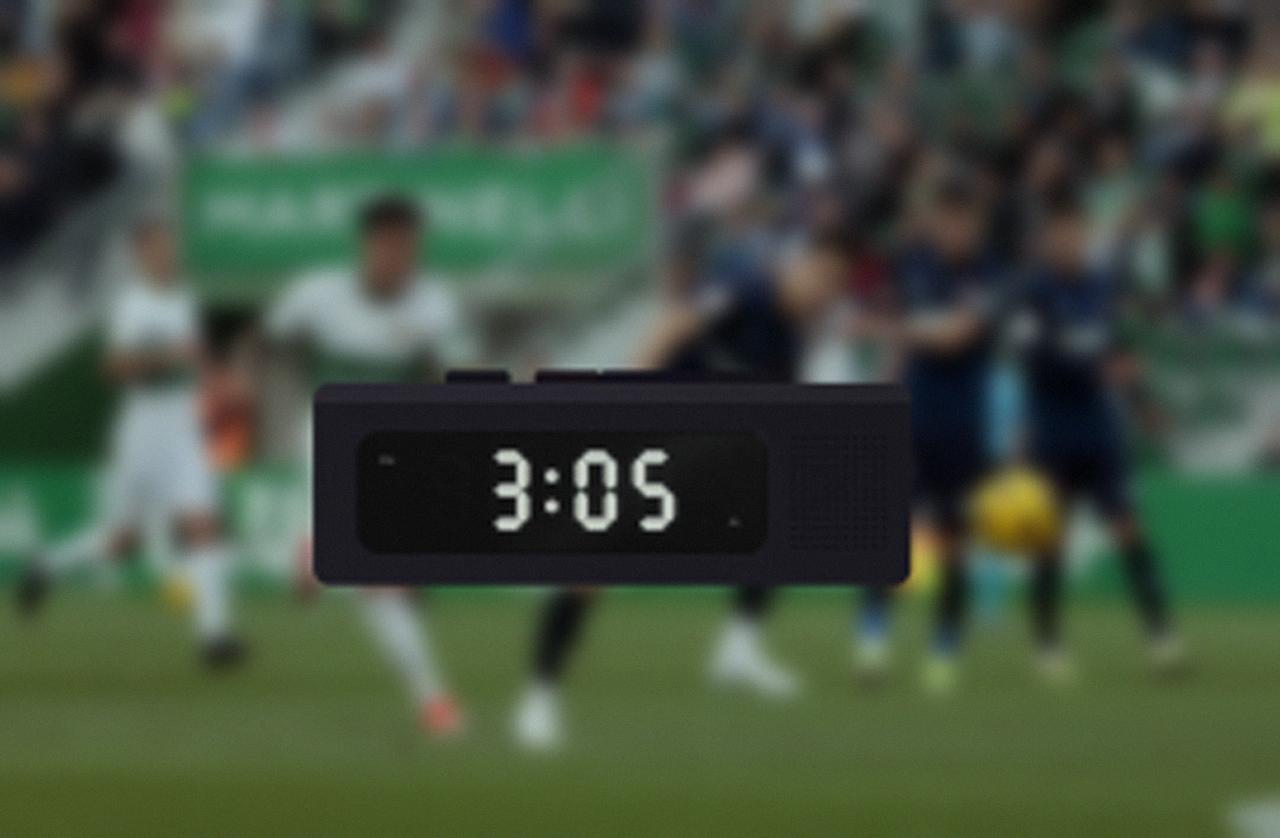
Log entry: {"hour": 3, "minute": 5}
